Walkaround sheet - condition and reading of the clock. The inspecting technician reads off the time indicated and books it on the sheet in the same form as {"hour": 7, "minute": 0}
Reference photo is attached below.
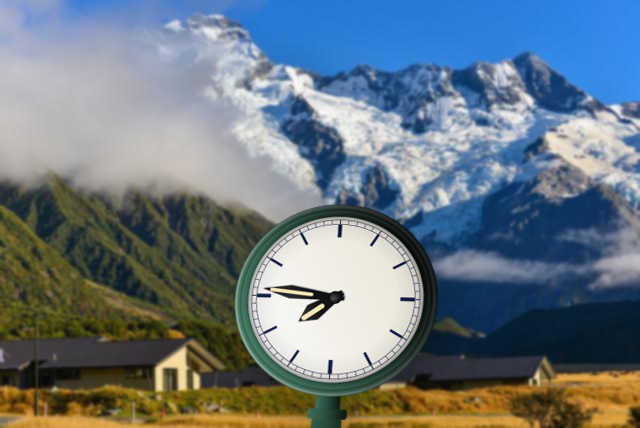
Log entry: {"hour": 7, "minute": 46}
